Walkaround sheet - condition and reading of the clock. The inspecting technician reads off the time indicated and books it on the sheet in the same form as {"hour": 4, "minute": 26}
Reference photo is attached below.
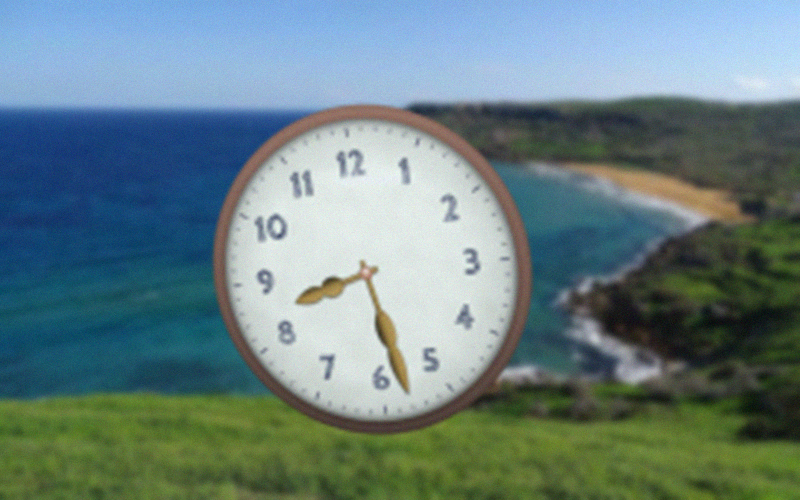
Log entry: {"hour": 8, "minute": 28}
